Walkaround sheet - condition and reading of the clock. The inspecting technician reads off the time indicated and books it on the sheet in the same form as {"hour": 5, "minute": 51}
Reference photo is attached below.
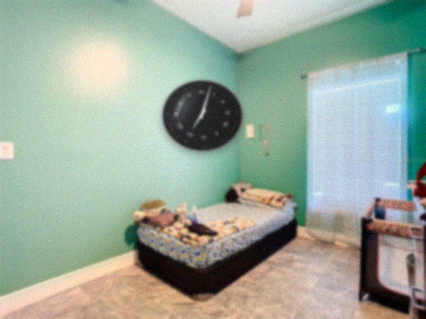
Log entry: {"hour": 7, "minute": 3}
